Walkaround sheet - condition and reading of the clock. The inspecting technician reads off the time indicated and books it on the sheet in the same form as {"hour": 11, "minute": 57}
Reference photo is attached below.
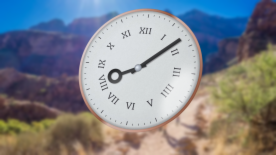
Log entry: {"hour": 8, "minute": 8}
